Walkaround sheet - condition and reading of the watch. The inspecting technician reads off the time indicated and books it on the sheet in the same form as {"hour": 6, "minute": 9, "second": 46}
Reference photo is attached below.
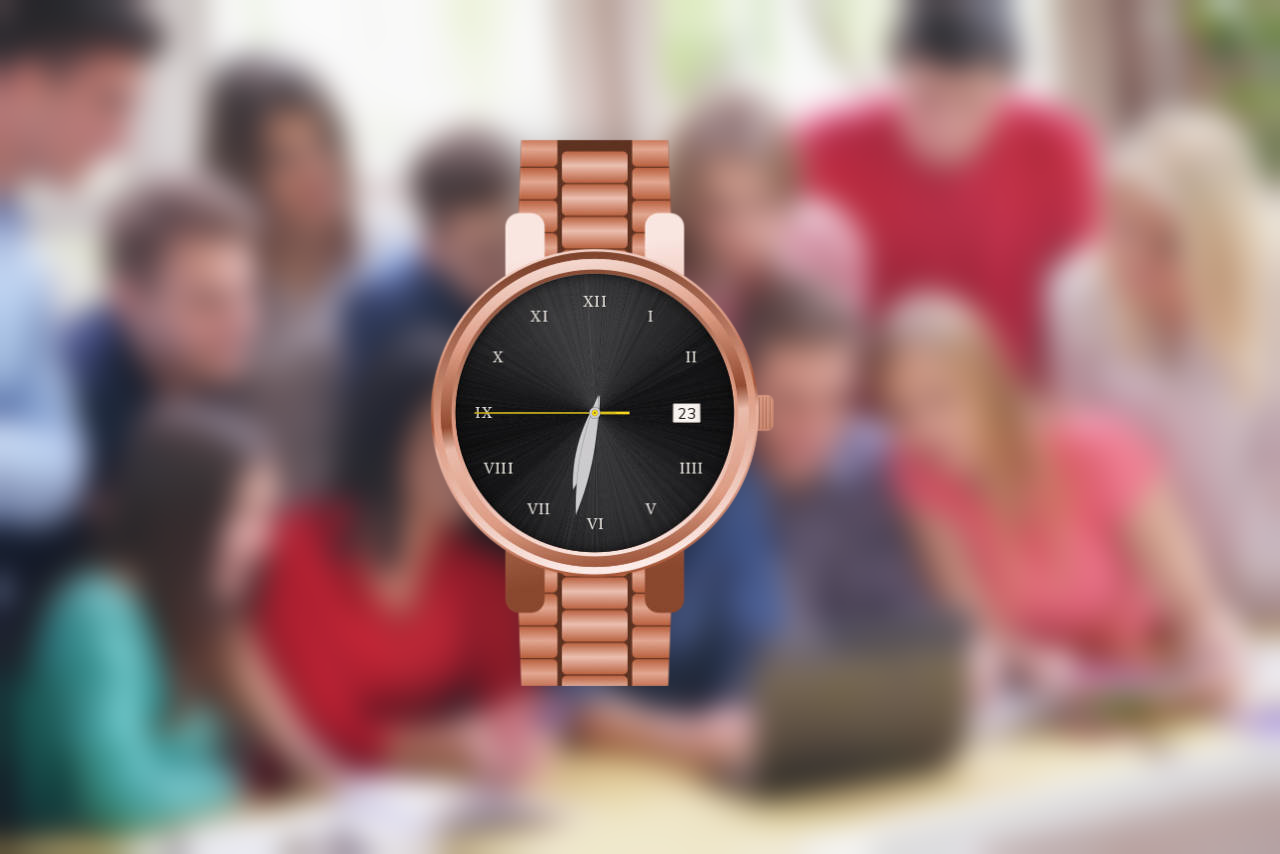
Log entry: {"hour": 6, "minute": 31, "second": 45}
